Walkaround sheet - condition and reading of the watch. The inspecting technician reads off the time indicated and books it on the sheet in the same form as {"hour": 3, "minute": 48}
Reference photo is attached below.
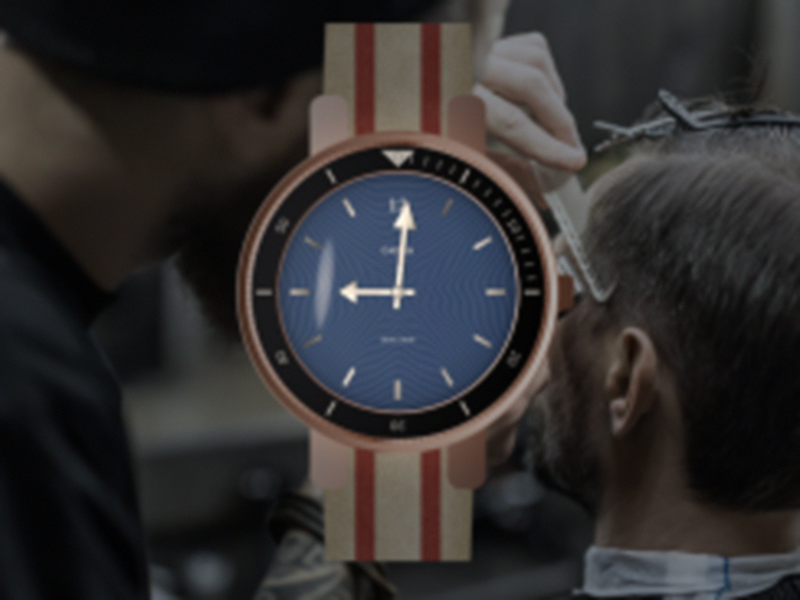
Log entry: {"hour": 9, "minute": 1}
